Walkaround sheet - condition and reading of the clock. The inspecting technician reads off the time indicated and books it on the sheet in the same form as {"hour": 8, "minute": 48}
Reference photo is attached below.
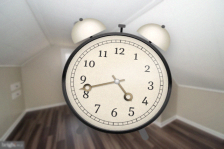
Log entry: {"hour": 4, "minute": 42}
